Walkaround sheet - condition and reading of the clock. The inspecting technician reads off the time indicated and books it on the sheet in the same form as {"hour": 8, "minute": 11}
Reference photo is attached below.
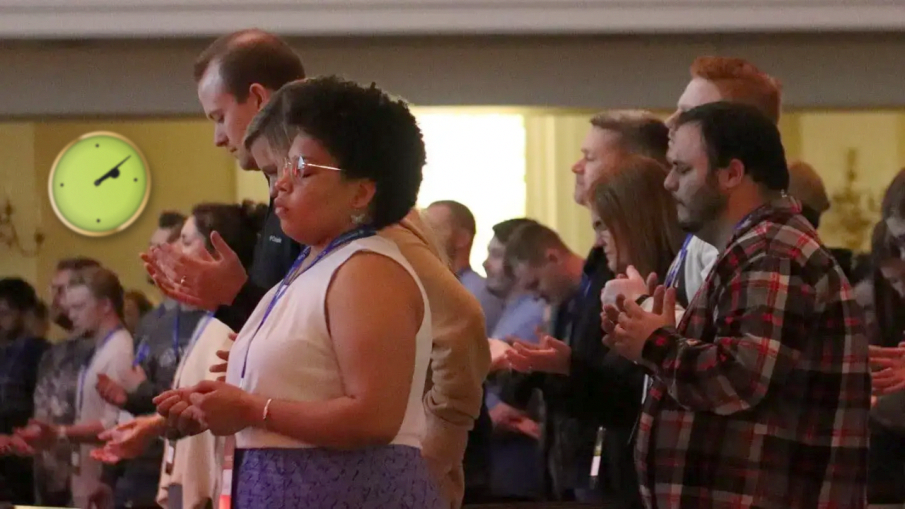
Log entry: {"hour": 2, "minute": 9}
